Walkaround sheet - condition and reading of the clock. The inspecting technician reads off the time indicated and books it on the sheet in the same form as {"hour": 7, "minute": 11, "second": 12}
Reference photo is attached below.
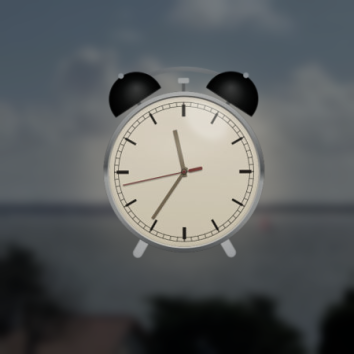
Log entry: {"hour": 11, "minute": 35, "second": 43}
